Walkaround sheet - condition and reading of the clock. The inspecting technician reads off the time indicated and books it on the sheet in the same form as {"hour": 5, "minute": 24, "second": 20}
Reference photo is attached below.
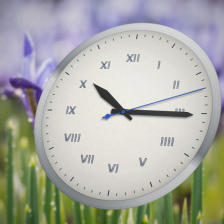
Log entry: {"hour": 10, "minute": 15, "second": 12}
